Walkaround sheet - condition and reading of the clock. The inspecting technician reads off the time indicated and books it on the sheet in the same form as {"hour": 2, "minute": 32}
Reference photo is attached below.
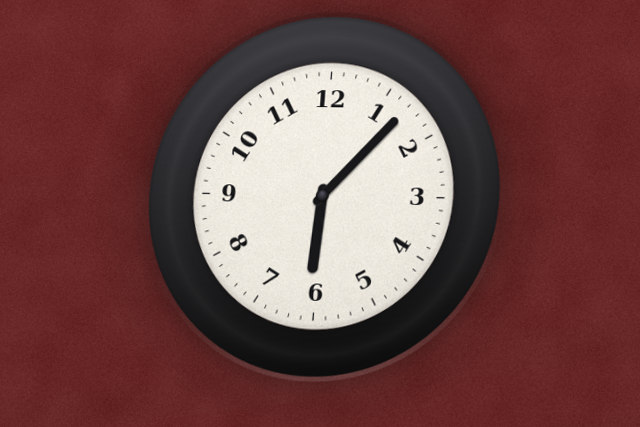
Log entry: {"hour": 6, "minute": 7}
